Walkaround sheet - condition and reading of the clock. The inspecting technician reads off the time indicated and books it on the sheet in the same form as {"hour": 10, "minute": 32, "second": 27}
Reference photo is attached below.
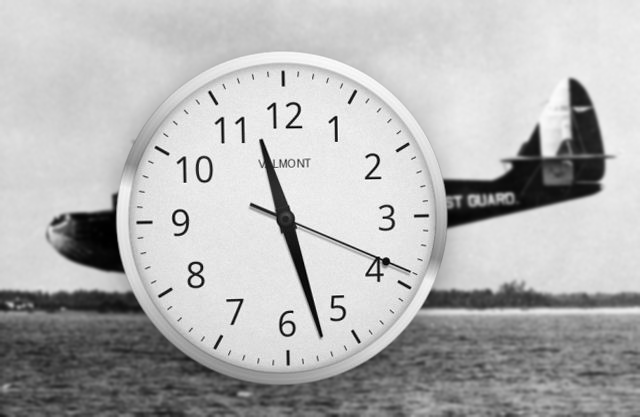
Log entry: {"hour": 11, "minute": 27, "second": 19}
